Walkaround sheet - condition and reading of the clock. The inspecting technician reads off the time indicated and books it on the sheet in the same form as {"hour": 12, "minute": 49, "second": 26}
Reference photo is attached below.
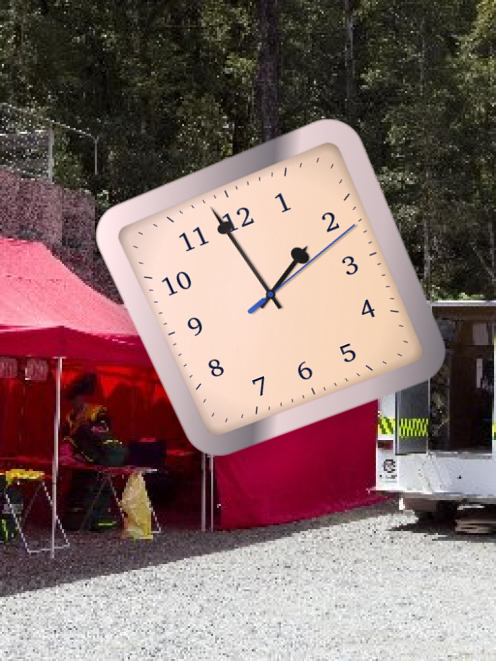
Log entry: {"hour": 1, "minute": 58, "second": 12}
